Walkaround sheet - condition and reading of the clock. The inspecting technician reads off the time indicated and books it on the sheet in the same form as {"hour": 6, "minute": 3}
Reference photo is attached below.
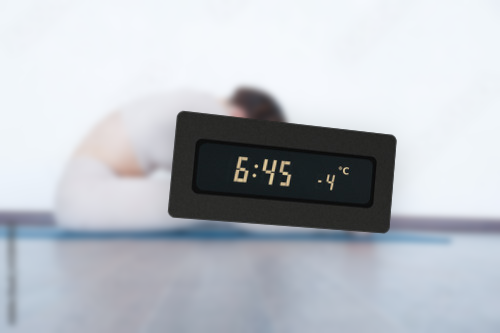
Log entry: {"hour": 6, "minute": 45}
